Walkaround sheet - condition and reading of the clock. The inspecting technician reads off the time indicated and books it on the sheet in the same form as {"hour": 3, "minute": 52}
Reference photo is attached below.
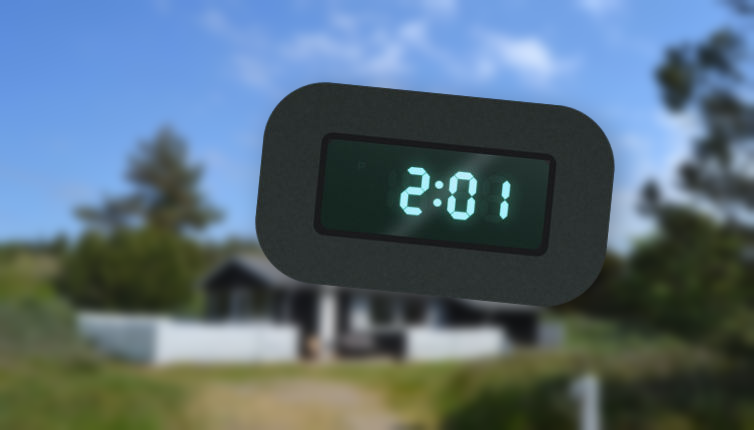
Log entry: {"hour": 2, "minute": 1}
